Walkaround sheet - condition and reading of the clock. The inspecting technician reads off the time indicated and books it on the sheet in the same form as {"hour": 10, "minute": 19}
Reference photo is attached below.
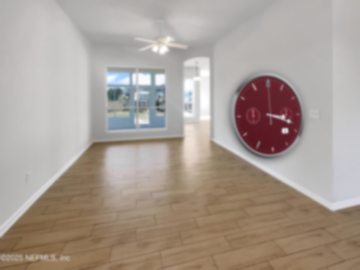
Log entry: {"hour": 3, "minute": 18}
